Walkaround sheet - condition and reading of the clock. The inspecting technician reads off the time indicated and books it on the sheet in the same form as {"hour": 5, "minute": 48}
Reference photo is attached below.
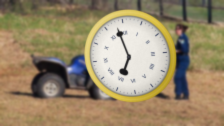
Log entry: {"hour": 6, "minute": 58}
